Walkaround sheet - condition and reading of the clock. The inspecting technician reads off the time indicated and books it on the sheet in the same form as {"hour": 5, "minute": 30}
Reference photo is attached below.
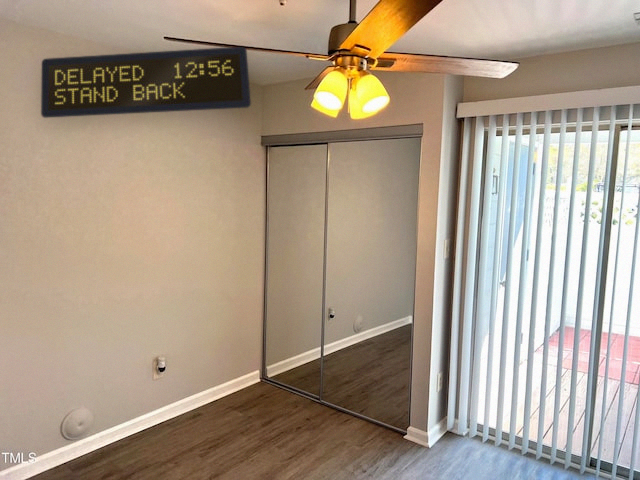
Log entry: {"hour": 12, "minute": 56}
